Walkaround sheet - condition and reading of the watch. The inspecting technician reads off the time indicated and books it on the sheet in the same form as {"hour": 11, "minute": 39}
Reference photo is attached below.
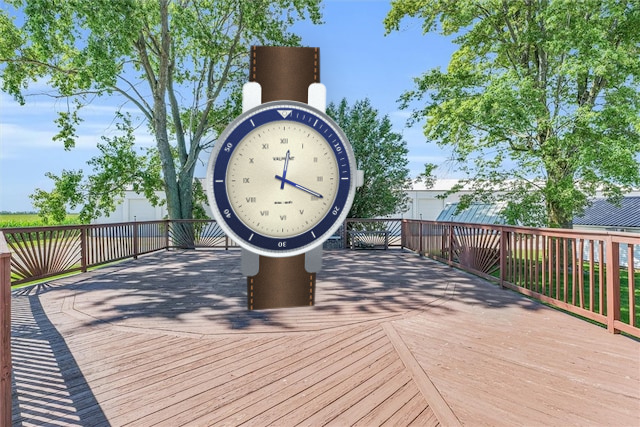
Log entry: {"hour": 12, "minute": 19}
